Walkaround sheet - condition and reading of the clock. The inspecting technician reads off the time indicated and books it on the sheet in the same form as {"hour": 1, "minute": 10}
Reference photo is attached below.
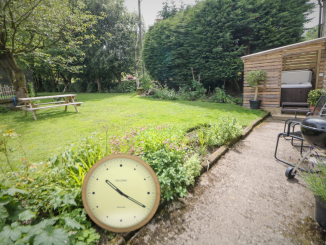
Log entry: {"hour": 10, "minute": 20}
